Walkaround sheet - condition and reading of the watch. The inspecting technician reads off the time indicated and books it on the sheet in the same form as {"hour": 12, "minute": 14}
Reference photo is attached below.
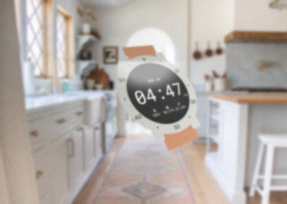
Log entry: {"hour": 4, "minute": 47}
